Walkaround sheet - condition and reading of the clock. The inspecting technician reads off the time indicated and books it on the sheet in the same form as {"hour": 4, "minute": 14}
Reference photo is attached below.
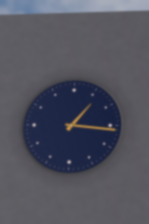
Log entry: {"hour": 1, "minute": 16}
